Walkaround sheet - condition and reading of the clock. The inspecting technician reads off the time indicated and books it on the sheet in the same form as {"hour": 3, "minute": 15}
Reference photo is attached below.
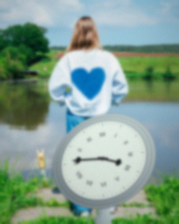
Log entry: {"hour": 3, "minute": 46}
